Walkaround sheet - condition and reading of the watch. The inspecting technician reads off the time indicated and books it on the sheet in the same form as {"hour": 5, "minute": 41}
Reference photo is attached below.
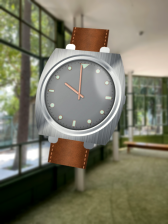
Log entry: {"hour": 9, "minute": 59}
